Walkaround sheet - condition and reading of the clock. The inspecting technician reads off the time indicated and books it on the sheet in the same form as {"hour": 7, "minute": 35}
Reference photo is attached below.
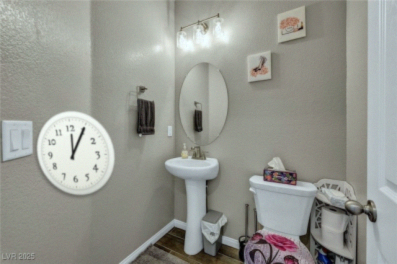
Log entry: {"hour": 12, "minute": 5}
